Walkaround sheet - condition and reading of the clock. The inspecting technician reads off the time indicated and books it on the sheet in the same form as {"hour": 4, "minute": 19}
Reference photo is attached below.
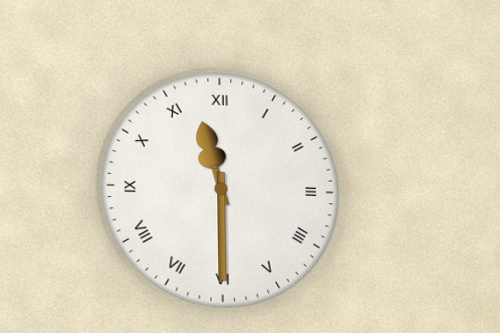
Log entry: {"hour": 11, "minute": 30}
